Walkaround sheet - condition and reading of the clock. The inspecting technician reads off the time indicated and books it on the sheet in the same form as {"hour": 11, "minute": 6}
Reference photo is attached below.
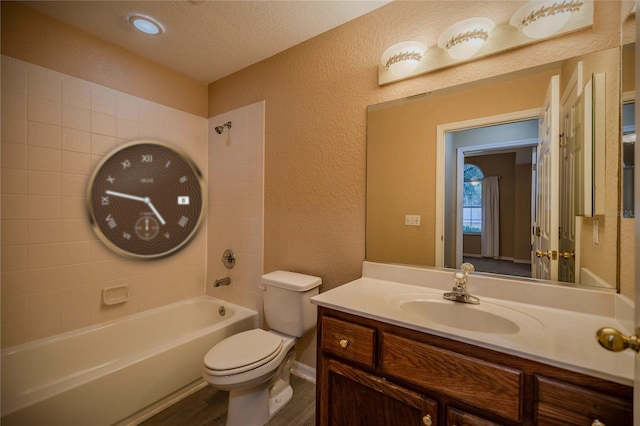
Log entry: {"hour": 4, "minute": 47}
